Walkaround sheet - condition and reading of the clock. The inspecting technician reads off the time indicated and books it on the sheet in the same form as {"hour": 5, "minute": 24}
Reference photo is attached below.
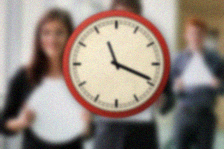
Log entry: {"hour": 11, "minute": 19}
